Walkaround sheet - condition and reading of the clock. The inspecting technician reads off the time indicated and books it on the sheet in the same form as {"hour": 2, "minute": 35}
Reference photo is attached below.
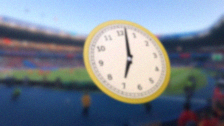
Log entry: {"hour": 7, "minute": 2}
